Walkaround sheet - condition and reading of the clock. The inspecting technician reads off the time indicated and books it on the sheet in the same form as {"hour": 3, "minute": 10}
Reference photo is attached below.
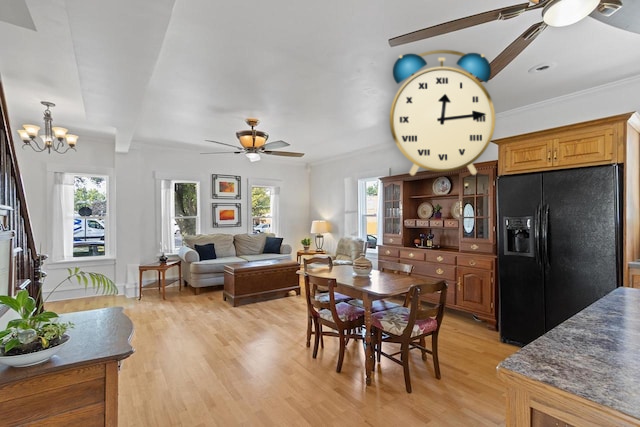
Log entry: {"hour": 12, "minute": 14}
